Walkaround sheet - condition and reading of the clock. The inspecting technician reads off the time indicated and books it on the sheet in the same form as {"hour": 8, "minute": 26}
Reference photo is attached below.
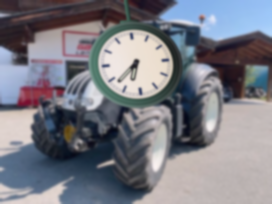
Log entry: {"hour": 6, "minute": 38}
